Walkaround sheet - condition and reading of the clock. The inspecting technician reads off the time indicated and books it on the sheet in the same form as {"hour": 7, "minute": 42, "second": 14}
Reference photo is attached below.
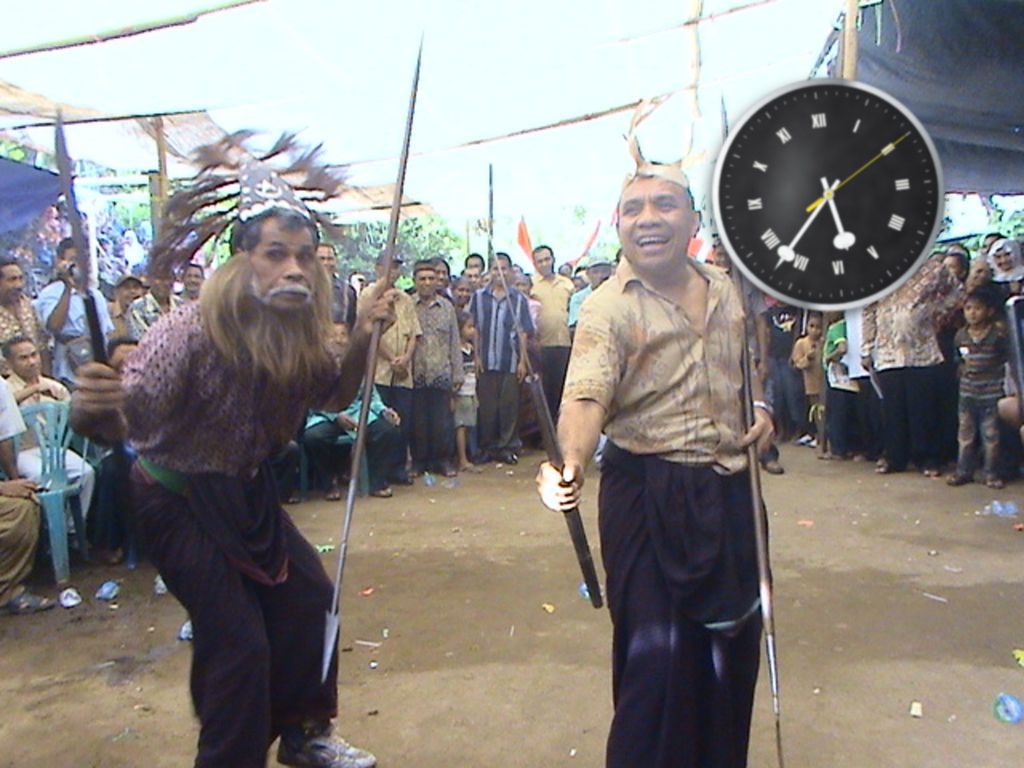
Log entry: {"hour": 5, "minute": 37, "second": 10}
